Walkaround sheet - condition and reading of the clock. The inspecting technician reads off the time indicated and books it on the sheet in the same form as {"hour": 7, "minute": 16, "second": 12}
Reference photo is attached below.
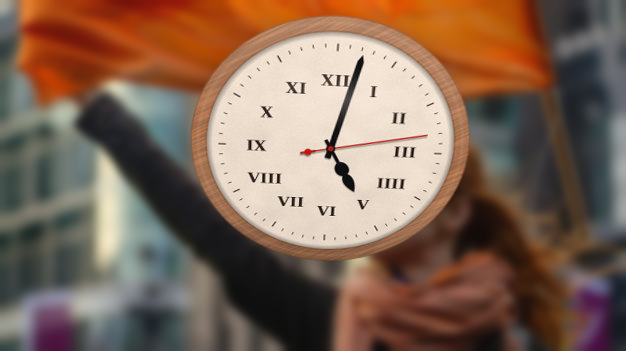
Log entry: {"hour": 5, "minute": 2, "second": 13}
